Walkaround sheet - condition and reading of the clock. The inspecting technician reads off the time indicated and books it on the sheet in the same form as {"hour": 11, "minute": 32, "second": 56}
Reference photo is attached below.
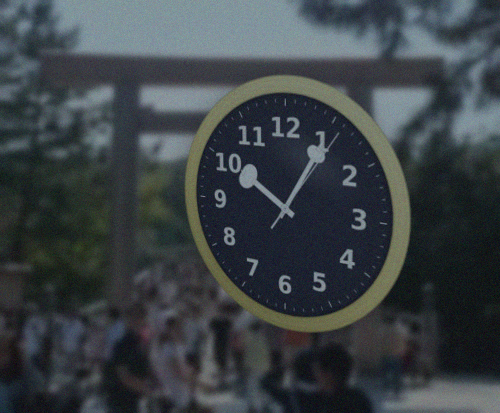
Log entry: {"hour": 10, "minute": 5, "second": 6}
